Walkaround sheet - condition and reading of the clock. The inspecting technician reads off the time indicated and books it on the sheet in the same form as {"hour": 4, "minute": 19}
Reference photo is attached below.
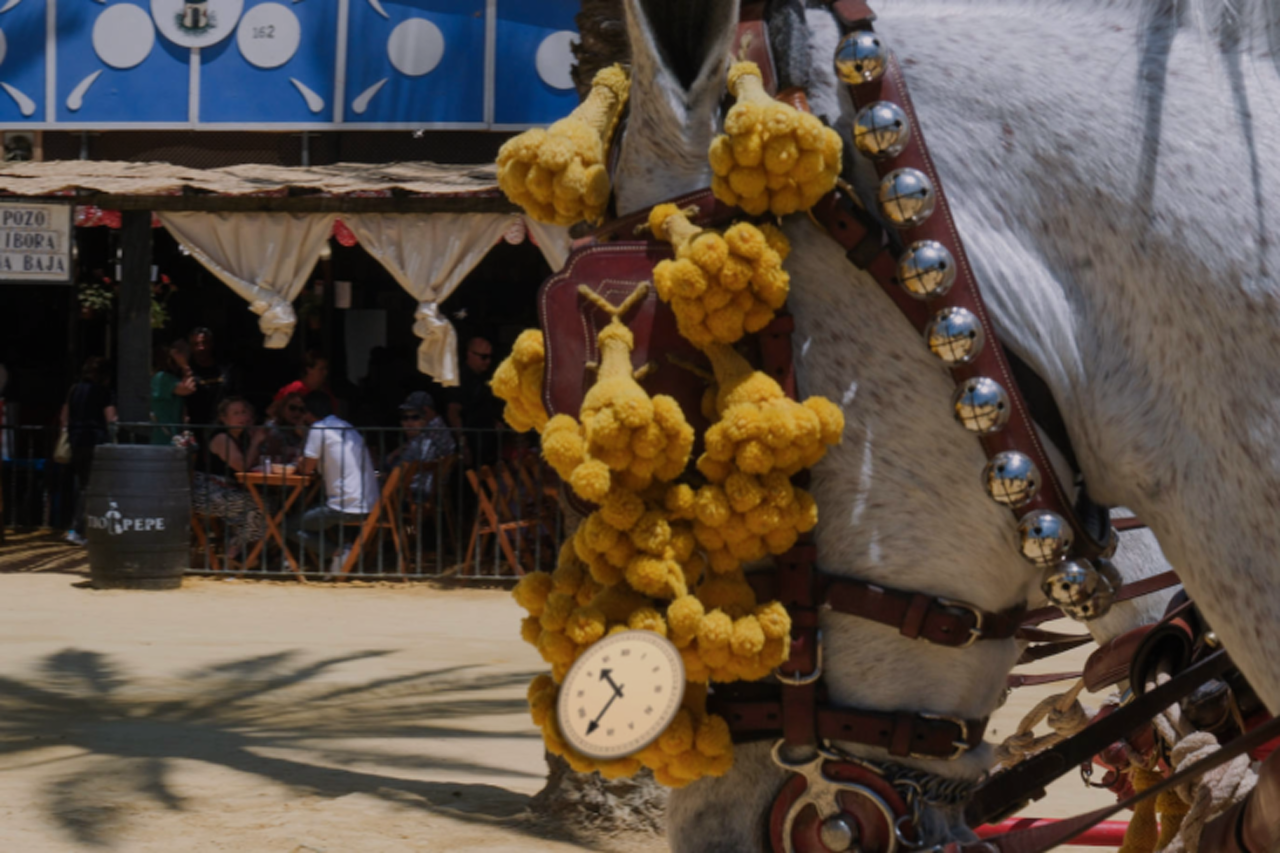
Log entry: {"hour": 10, "minute": 35}
